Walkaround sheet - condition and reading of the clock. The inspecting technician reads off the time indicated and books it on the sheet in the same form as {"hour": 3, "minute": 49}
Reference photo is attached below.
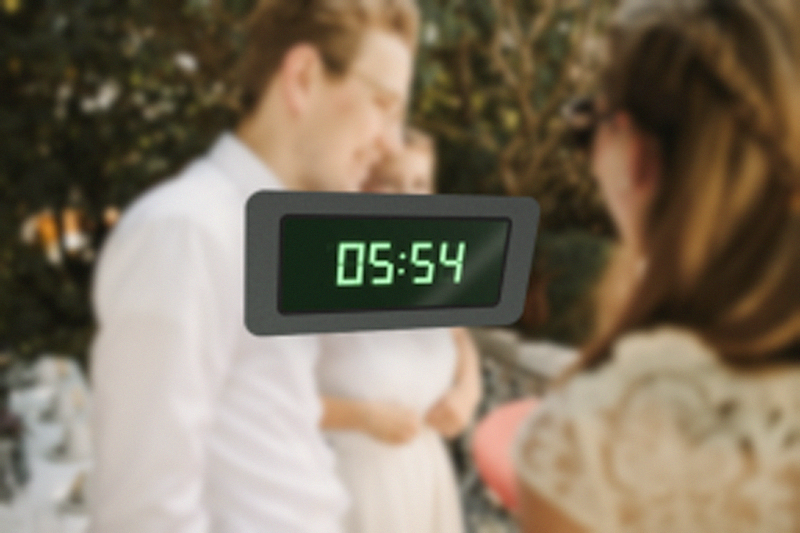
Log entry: {"hour": 5, "minute": 54}
